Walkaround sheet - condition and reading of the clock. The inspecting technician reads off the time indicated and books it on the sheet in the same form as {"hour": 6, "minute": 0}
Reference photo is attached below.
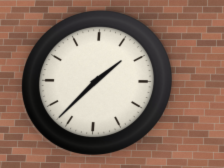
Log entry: {"hour": 1, "minute": 37}
